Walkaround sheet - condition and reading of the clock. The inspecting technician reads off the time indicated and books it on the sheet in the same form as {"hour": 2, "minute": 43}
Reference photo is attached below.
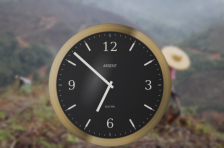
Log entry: {"hour": 6, "minute": 52}
